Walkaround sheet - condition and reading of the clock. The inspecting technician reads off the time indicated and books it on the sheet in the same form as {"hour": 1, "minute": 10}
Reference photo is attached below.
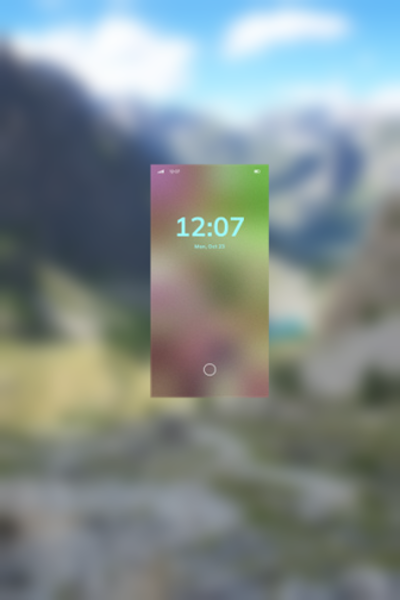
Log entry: {"hour": 12, "minute": 7}
